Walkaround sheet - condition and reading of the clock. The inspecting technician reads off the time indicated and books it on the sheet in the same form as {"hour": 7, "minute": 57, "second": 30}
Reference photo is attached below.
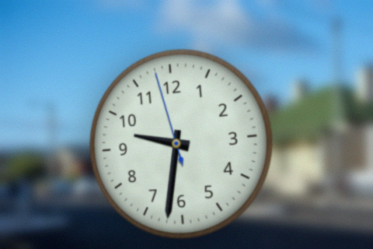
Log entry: {"hour": 9, "minute": 31, "second": 58}
